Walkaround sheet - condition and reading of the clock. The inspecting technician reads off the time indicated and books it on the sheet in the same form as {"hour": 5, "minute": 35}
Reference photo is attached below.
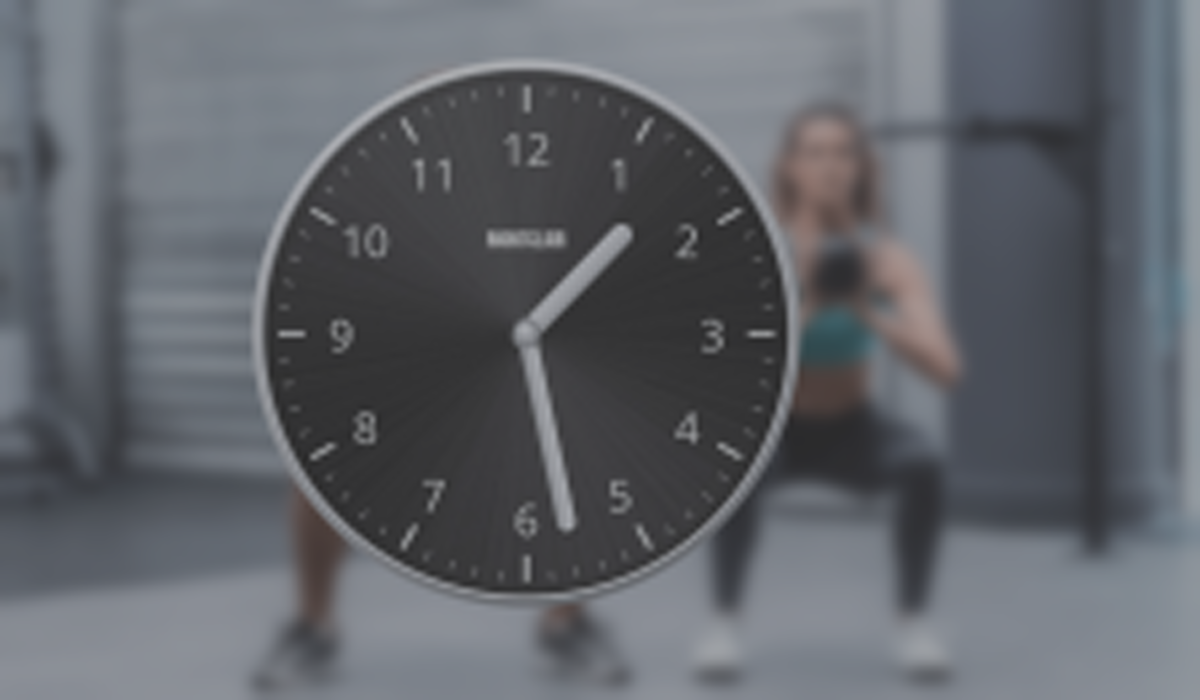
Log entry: {"hour": 1, "minute": 28}
